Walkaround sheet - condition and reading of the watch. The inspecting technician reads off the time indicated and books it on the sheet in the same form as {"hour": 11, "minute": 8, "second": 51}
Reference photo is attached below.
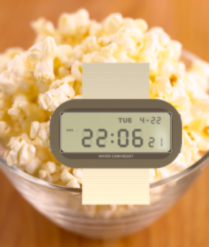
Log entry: {"hour": 22, "minute": 6, "second": 21}
